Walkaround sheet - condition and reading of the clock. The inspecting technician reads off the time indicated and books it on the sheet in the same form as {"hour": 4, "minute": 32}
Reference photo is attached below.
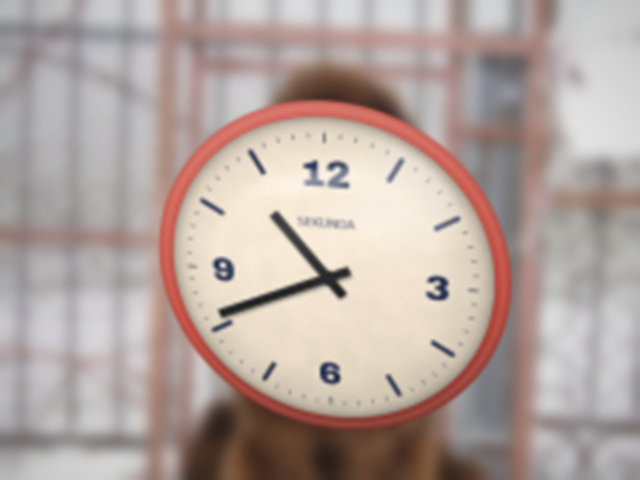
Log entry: {"hour": 10, "minute": 41}
